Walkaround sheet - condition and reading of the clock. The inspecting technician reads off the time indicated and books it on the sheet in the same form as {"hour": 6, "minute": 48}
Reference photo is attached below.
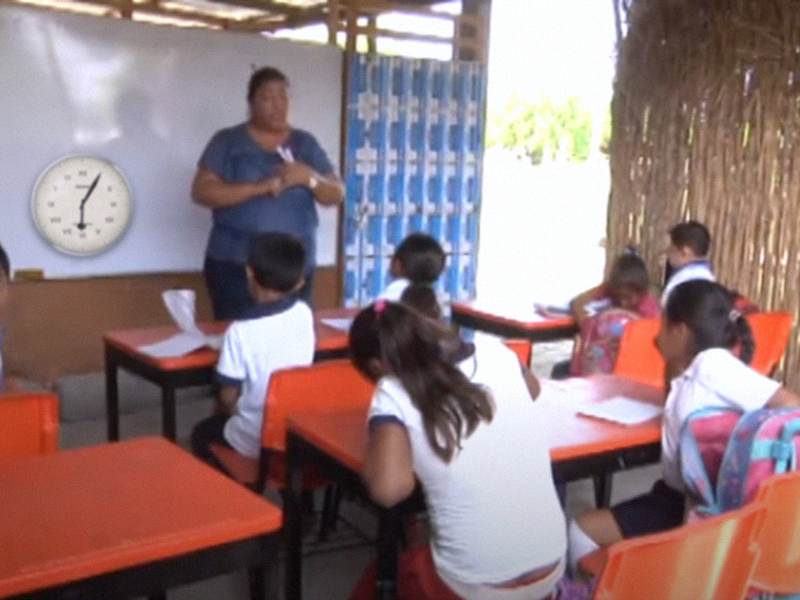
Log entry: {"hour": 6, "minute": 5}
